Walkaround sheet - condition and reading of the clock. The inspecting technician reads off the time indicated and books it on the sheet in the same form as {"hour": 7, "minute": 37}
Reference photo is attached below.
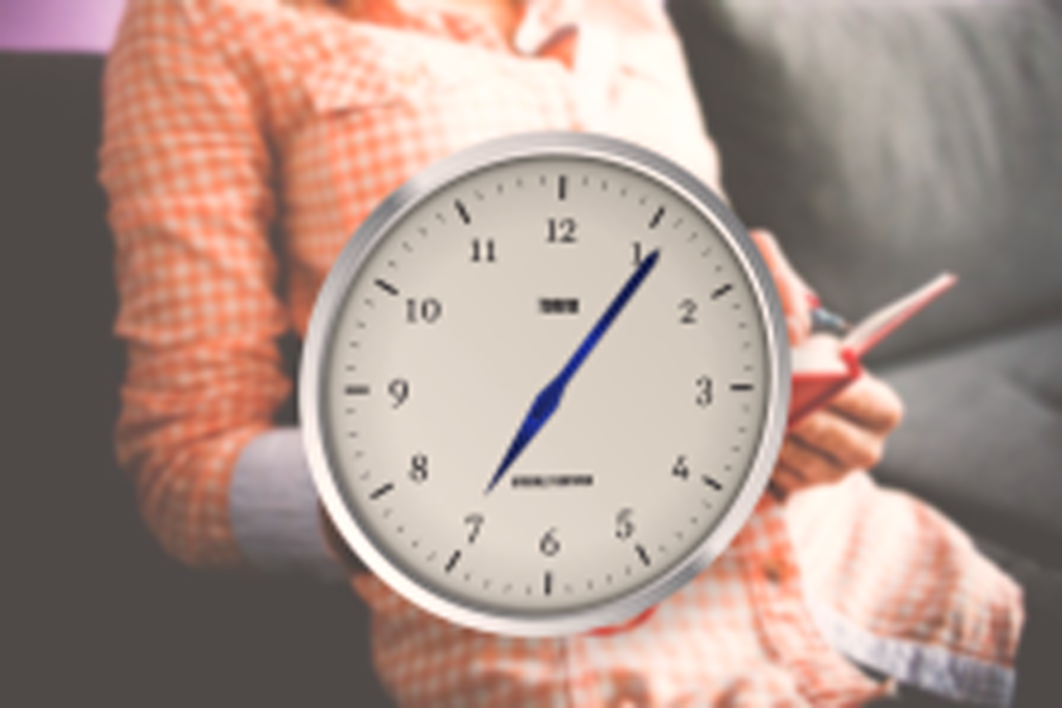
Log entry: {"hour": 7, "minute": 6}
